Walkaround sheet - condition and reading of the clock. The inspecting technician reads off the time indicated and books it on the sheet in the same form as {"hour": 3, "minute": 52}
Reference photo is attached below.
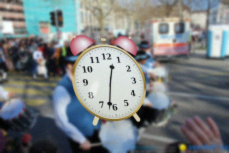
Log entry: {"hour": 12, "minute": 32}
